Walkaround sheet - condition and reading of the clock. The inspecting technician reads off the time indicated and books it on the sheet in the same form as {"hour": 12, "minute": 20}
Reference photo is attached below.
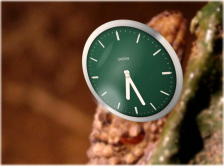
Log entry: {"hour": 6, "minute": 27}
